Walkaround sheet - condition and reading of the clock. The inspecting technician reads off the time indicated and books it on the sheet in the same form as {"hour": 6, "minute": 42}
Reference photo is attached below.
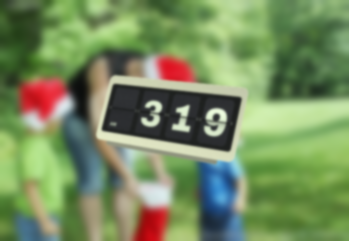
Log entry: {"hour": 3, "minute": 19}
